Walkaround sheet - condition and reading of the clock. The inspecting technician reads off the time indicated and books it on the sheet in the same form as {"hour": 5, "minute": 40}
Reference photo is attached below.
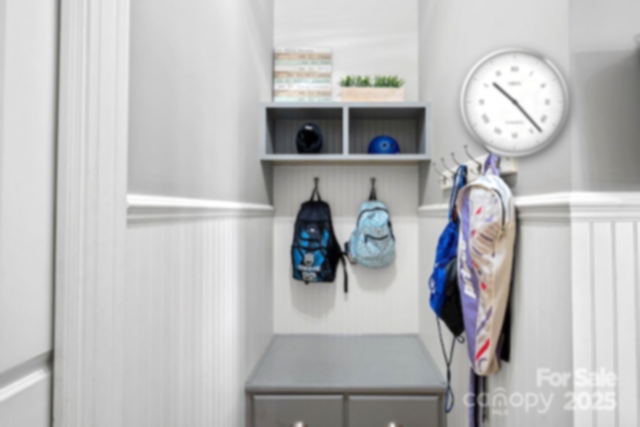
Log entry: {"hour": 10, "minute": 23}
